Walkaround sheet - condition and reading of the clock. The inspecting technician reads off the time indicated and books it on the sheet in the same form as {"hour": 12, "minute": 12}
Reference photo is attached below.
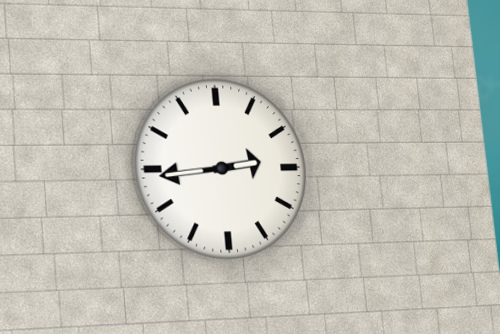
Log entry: {"hour": 2, "minute": 44}
